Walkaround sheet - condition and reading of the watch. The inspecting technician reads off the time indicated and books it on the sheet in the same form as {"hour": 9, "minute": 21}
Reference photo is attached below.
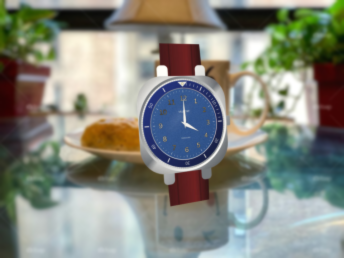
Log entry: {"hour": 4, "minute": 0}
